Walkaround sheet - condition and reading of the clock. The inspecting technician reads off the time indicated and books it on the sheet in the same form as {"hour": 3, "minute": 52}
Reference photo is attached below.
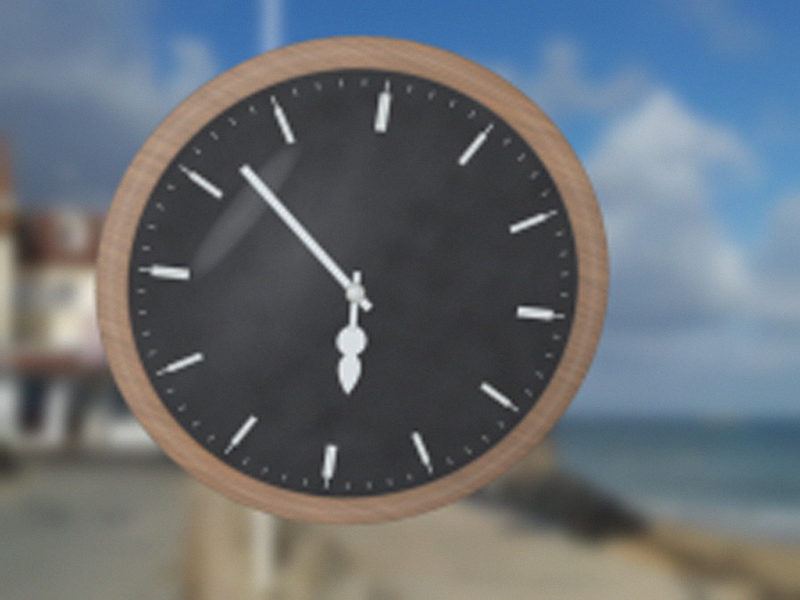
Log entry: {"hour": 5, "minute": 52}
